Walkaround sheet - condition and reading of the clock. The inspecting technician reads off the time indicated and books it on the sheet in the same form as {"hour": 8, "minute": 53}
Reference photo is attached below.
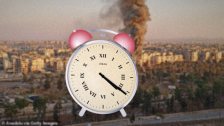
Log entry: {"hour": 4, "minute": 21}
